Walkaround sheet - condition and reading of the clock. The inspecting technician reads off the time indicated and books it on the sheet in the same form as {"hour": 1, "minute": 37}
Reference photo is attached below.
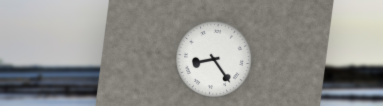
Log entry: {"hour": 8, "minute": 23}
